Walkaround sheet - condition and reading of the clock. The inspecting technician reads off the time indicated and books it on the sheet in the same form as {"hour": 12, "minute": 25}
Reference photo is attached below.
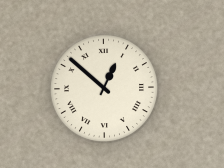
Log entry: {"hour": 12, "minute": 52}
